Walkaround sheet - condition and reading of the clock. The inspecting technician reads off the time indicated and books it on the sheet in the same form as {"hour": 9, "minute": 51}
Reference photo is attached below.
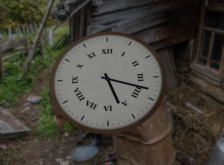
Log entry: {"hour": 5, "minute": 18}
